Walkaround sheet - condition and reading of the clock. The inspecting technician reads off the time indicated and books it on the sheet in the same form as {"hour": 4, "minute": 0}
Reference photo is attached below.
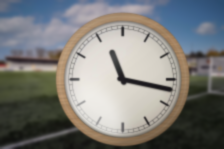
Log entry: {"hour": 11, "minute": 17}
